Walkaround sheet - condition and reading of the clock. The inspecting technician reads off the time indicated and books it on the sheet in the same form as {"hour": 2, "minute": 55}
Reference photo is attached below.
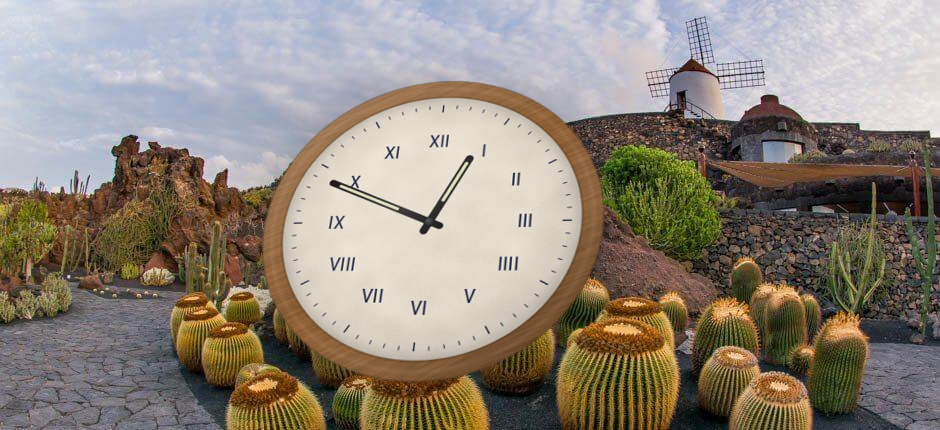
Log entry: {"hour": 12, "minute": 49}
